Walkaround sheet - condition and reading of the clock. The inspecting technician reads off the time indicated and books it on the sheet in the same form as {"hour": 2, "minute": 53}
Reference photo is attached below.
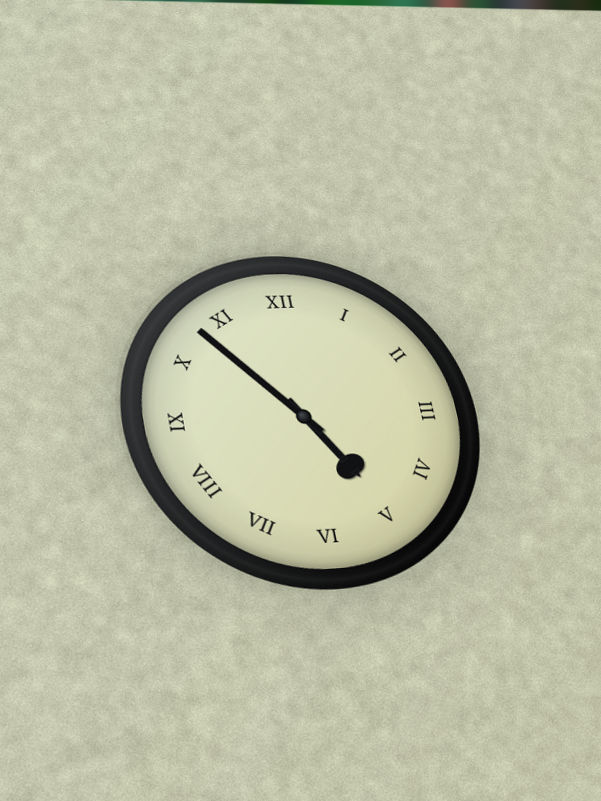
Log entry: {"hour": 4, "minute": 53}
